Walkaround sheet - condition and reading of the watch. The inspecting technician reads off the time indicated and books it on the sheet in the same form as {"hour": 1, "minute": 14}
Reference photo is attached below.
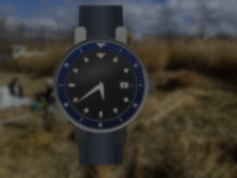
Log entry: {"hour": 5, "minute": 39}
